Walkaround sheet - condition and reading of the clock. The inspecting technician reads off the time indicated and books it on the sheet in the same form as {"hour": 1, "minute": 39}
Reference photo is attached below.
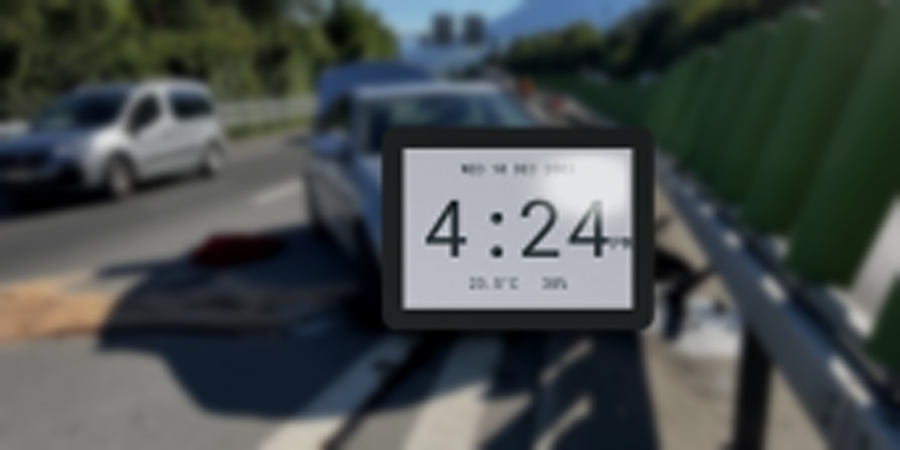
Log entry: {"hour": 4, "minute": 24}
